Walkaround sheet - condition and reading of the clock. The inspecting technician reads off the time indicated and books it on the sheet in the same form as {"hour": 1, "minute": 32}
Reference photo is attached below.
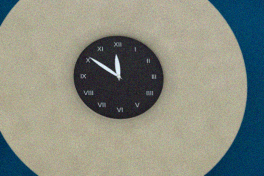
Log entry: {"hour": 11, "minute": 51}
